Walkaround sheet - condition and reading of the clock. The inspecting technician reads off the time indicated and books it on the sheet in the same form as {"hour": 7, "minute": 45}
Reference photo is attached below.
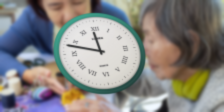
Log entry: {"hour": 11, "minute": 48}
